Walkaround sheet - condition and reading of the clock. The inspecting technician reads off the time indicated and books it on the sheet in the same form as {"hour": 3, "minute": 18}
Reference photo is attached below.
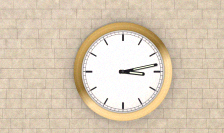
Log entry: {"hour": 3, "minute": 13}
